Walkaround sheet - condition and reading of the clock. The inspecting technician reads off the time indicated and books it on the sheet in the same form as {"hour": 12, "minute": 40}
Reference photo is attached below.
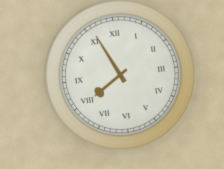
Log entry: {"hour": 7, "minute": 56}
